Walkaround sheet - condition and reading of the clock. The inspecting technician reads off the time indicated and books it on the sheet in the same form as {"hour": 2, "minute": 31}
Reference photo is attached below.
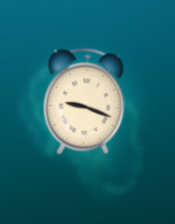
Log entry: {"hour": 9, "minute": 18}
